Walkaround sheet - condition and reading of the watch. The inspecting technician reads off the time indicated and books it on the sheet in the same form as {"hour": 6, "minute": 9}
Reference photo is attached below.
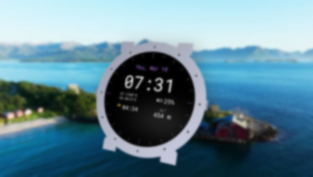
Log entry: {"hour": 7, "minute": 31}
